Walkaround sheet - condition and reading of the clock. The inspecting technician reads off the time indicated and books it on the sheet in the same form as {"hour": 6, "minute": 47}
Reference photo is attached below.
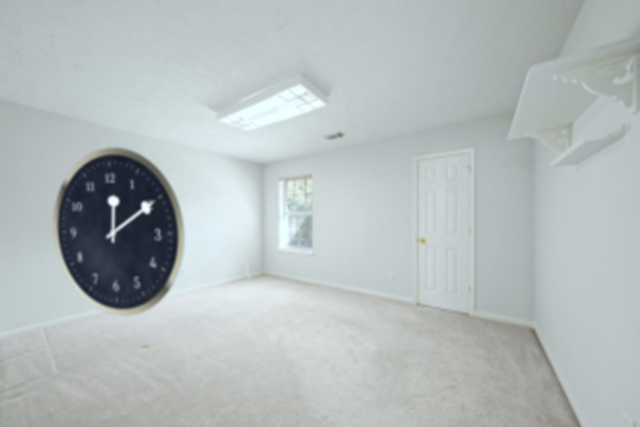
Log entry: {"hour": 12, "minute": 10}
